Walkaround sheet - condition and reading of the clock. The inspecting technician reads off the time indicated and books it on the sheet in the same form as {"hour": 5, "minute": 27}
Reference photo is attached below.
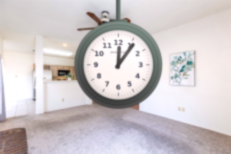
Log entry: {"hour": 12, "minute": 6}
